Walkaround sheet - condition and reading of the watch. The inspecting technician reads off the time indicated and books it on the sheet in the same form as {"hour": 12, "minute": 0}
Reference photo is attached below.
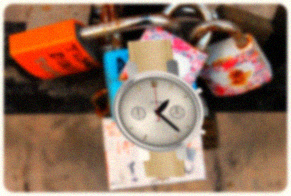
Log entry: {"hour": 1, "minute": 23}
